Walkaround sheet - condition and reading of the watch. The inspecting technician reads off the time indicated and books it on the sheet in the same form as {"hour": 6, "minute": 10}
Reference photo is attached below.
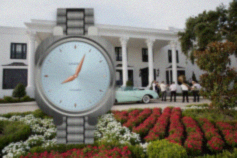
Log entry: {"hour": 8, "minute": 4}
